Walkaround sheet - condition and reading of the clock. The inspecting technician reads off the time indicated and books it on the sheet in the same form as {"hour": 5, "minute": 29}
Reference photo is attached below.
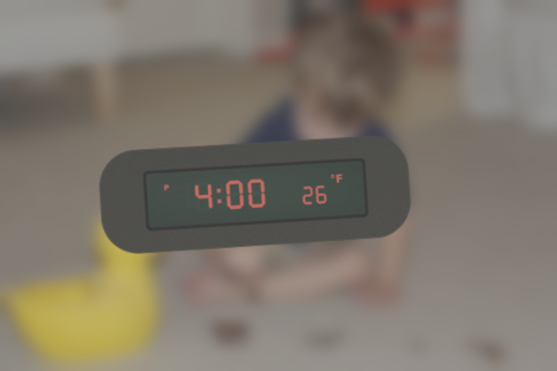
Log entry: {"hour": 4, "minute": 0}
